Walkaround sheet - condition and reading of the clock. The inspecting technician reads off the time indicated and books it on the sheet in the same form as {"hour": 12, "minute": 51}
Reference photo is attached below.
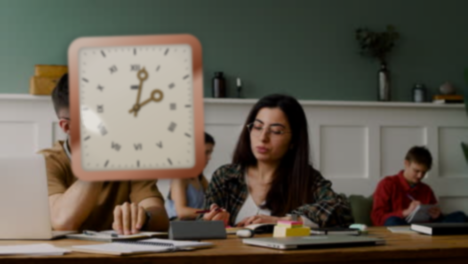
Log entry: {"hour": 2, "minute": 2}
